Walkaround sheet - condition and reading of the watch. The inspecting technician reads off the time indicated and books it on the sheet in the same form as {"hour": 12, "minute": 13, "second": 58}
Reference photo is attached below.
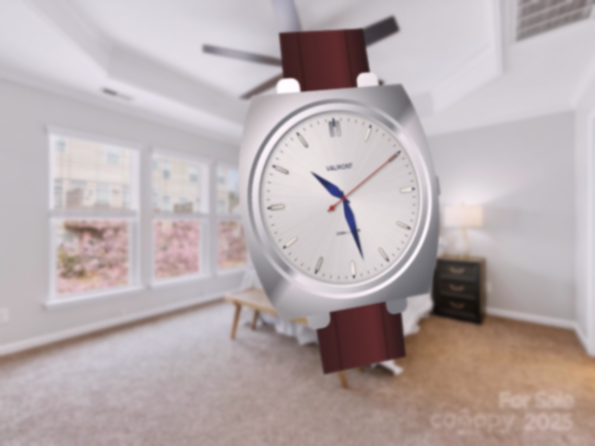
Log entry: {"hour": 10, "minute": 28, "second": 10}
